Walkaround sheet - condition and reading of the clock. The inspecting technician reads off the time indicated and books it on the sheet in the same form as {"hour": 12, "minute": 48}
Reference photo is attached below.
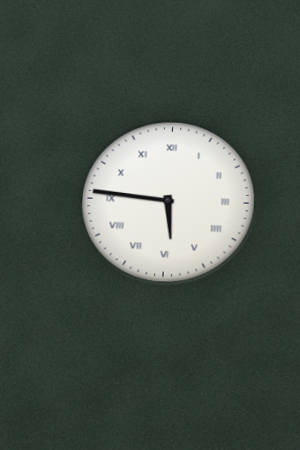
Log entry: {"hour": 5, "minute": 46}
